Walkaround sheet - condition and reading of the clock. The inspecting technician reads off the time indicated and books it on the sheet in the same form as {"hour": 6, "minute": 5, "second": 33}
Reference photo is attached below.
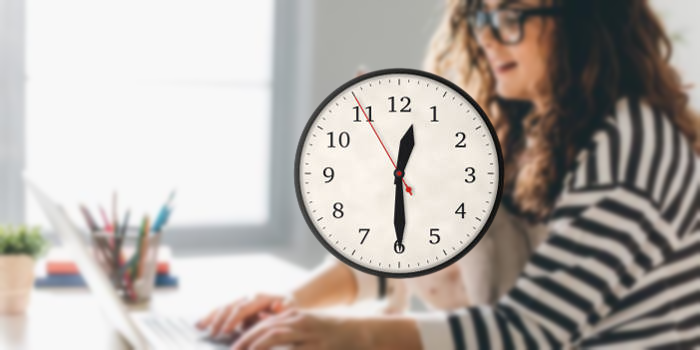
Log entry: {"hour": 12, "minute": 29, "second": 55}
